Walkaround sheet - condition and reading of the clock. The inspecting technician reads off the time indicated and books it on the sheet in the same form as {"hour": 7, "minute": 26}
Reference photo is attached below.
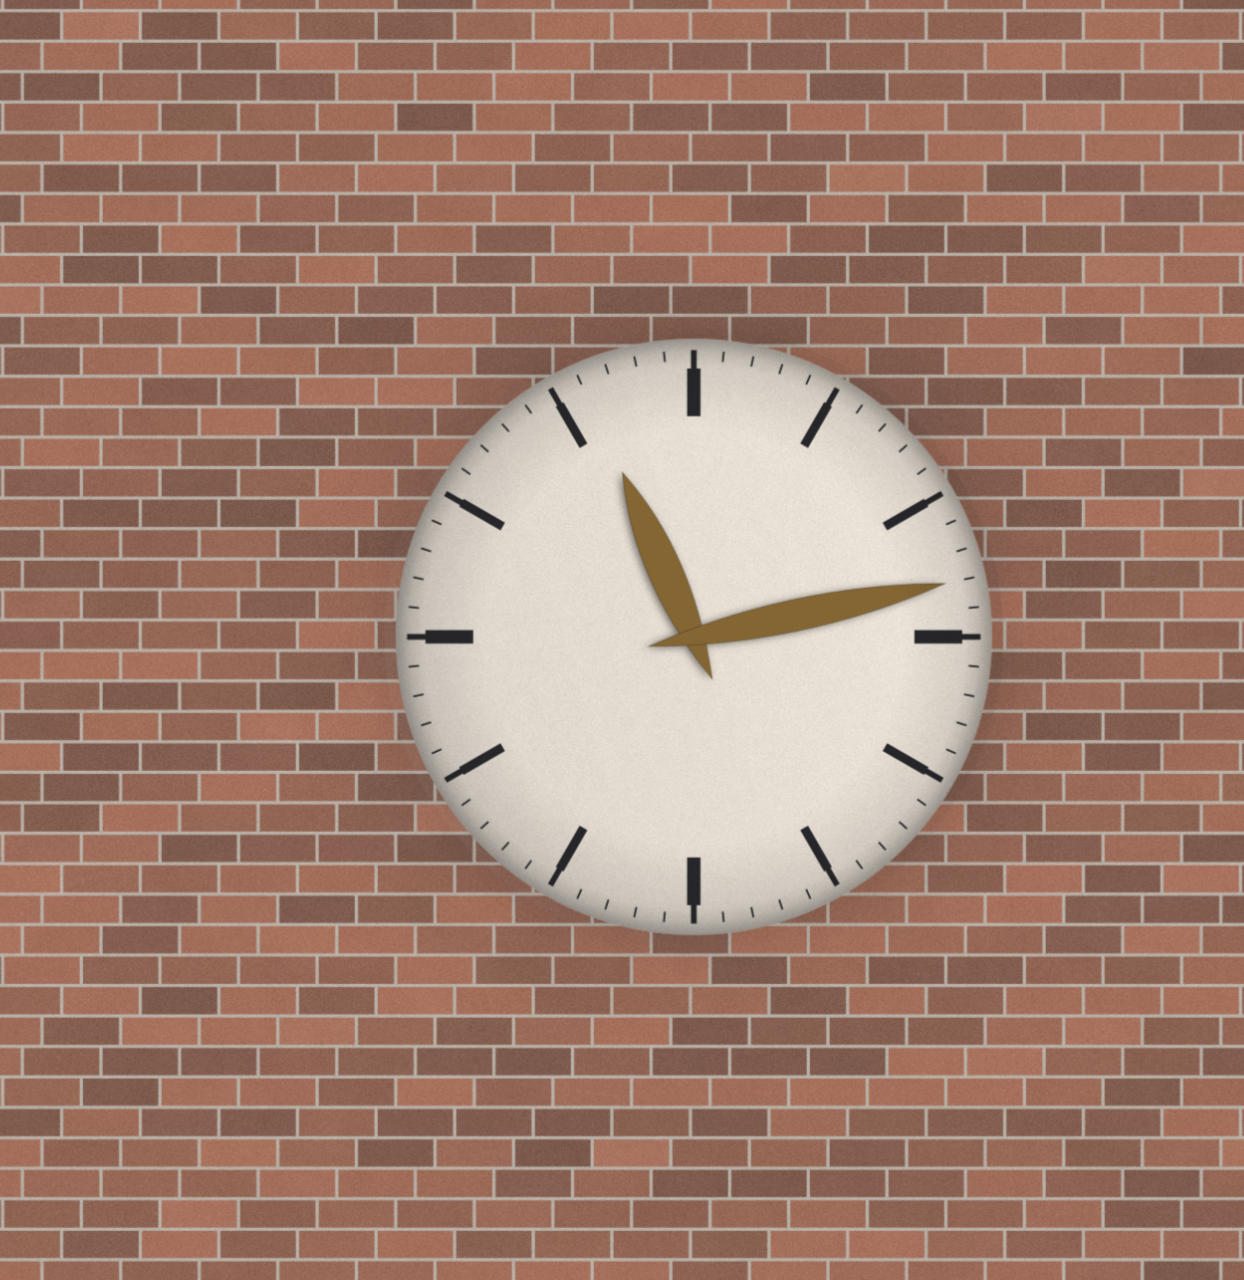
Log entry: {"hour": 11, "minute": 13}
